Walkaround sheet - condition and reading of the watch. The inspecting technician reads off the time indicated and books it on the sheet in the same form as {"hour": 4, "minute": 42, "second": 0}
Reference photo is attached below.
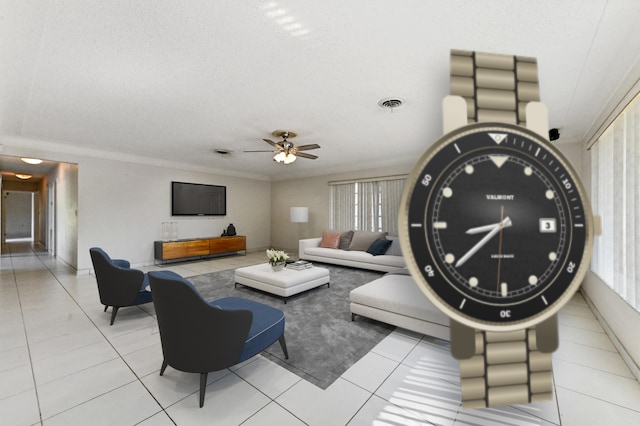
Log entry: {"hour": 8, "minute": 38, "second": 31}
